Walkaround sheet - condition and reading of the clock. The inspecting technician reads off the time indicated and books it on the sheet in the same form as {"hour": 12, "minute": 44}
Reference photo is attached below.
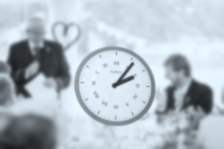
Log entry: {"hour": 2, "minute": 6}
